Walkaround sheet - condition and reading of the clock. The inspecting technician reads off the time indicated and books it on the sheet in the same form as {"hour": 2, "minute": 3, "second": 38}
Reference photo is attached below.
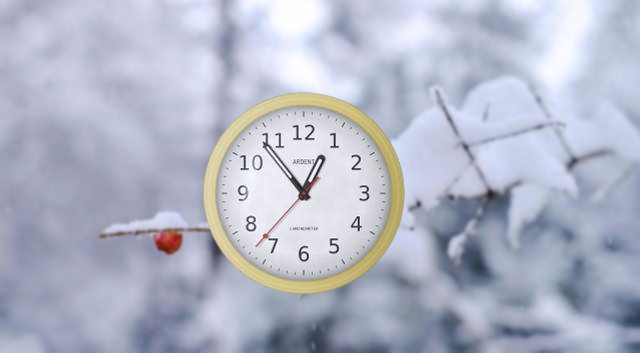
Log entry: {"hour": 12, "minute": 53, "second": 37}
